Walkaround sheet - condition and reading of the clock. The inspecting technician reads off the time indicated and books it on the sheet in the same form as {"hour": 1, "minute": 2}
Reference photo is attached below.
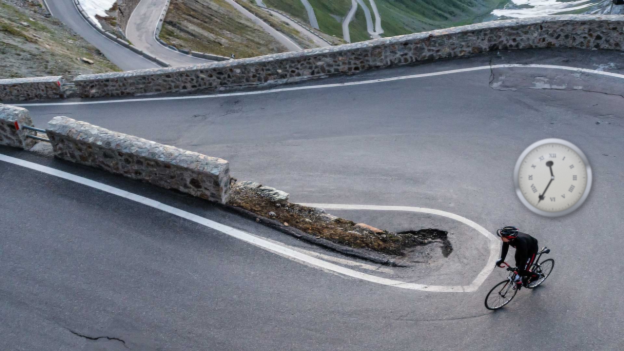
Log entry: {"hour": 11, "minute": 35}
